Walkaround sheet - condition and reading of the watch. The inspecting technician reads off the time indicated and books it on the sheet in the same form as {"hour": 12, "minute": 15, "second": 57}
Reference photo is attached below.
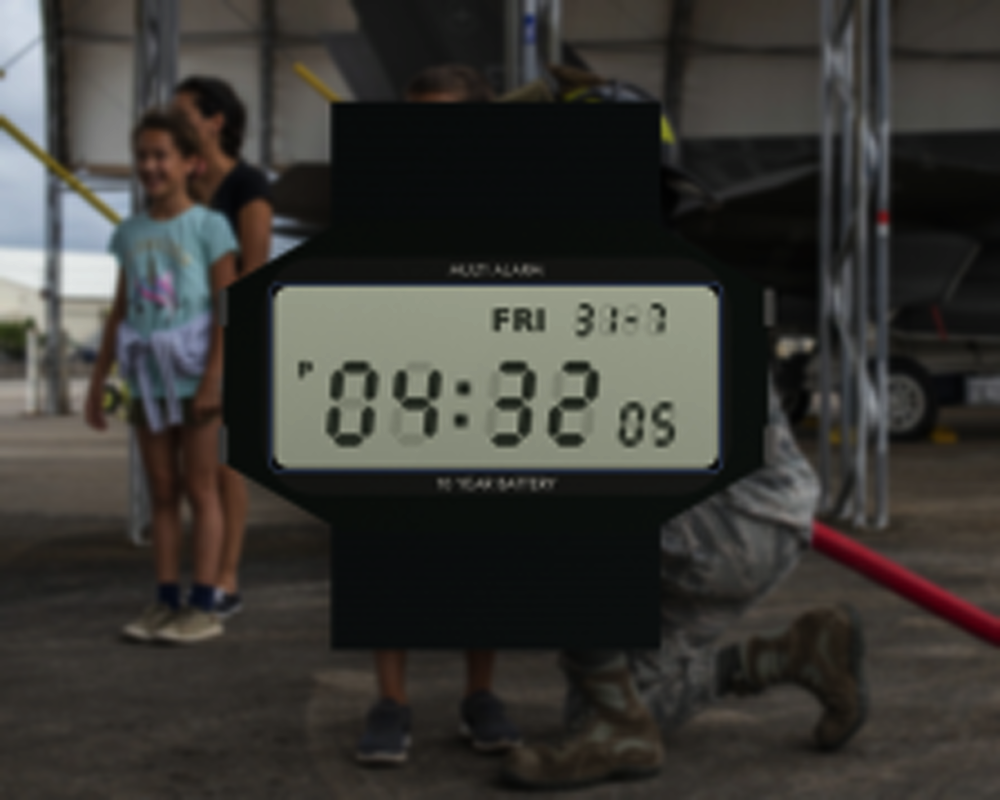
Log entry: {"hour": 4, "minute": 32, "second": 5}
